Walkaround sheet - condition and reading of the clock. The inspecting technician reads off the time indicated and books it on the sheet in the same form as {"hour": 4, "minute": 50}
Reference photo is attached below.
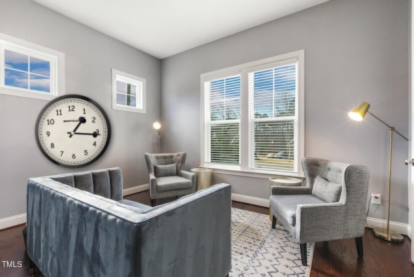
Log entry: {"hour": 1, "minute": 16}
